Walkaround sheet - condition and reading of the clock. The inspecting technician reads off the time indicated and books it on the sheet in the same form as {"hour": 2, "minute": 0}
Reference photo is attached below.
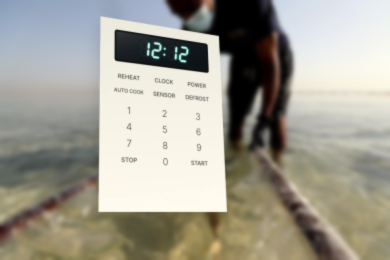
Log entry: {"hour": 12, "minute": 12}
